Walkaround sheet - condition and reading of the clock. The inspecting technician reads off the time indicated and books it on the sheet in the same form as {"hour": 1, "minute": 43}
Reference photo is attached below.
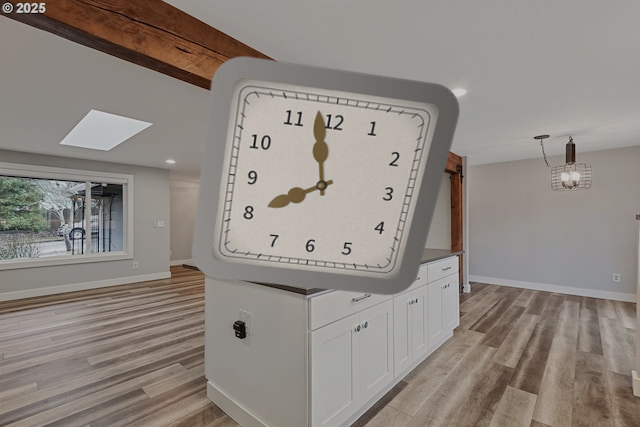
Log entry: {"hour": 7, "minute": 58}
